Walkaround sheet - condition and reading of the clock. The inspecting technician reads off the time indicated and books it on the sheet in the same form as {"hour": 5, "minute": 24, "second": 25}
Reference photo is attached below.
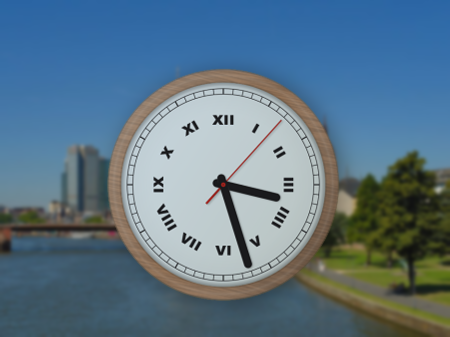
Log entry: {"hour": 3, "minute": 27, "second": 7}
